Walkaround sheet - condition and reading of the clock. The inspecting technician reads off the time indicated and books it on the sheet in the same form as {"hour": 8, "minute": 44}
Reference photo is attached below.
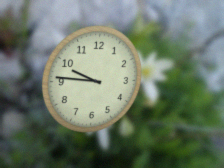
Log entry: {"hour": 9, "minute": 46}
